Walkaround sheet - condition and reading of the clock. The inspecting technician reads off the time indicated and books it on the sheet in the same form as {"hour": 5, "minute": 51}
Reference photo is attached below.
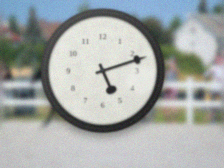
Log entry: {"hour": 5, "minute": 12}
